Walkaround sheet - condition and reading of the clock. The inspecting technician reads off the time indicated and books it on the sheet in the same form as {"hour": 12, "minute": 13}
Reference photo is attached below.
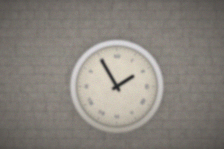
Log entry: {"hour": 1, "minute": 55}
